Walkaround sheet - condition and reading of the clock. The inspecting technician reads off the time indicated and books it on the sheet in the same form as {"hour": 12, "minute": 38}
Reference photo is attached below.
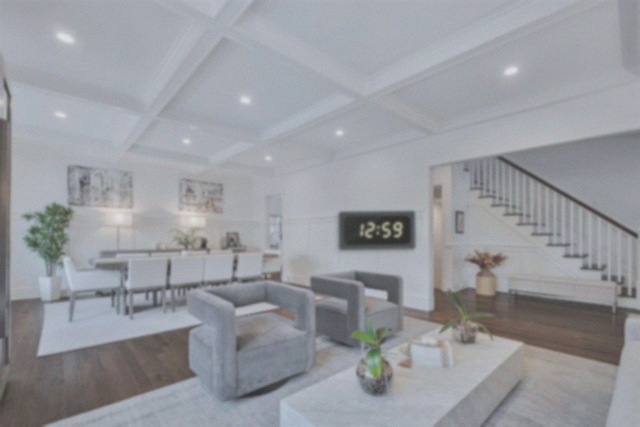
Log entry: {"hour": 12, "minute": 59}
